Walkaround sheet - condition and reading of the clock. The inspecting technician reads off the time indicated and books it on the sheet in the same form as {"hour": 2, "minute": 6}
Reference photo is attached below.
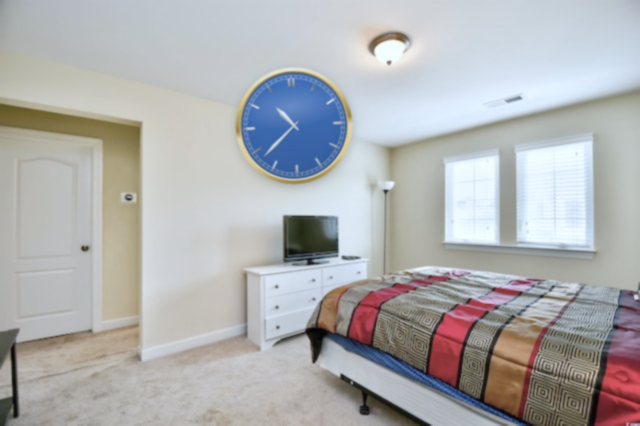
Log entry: {"hour": 10, "minute": 38}
